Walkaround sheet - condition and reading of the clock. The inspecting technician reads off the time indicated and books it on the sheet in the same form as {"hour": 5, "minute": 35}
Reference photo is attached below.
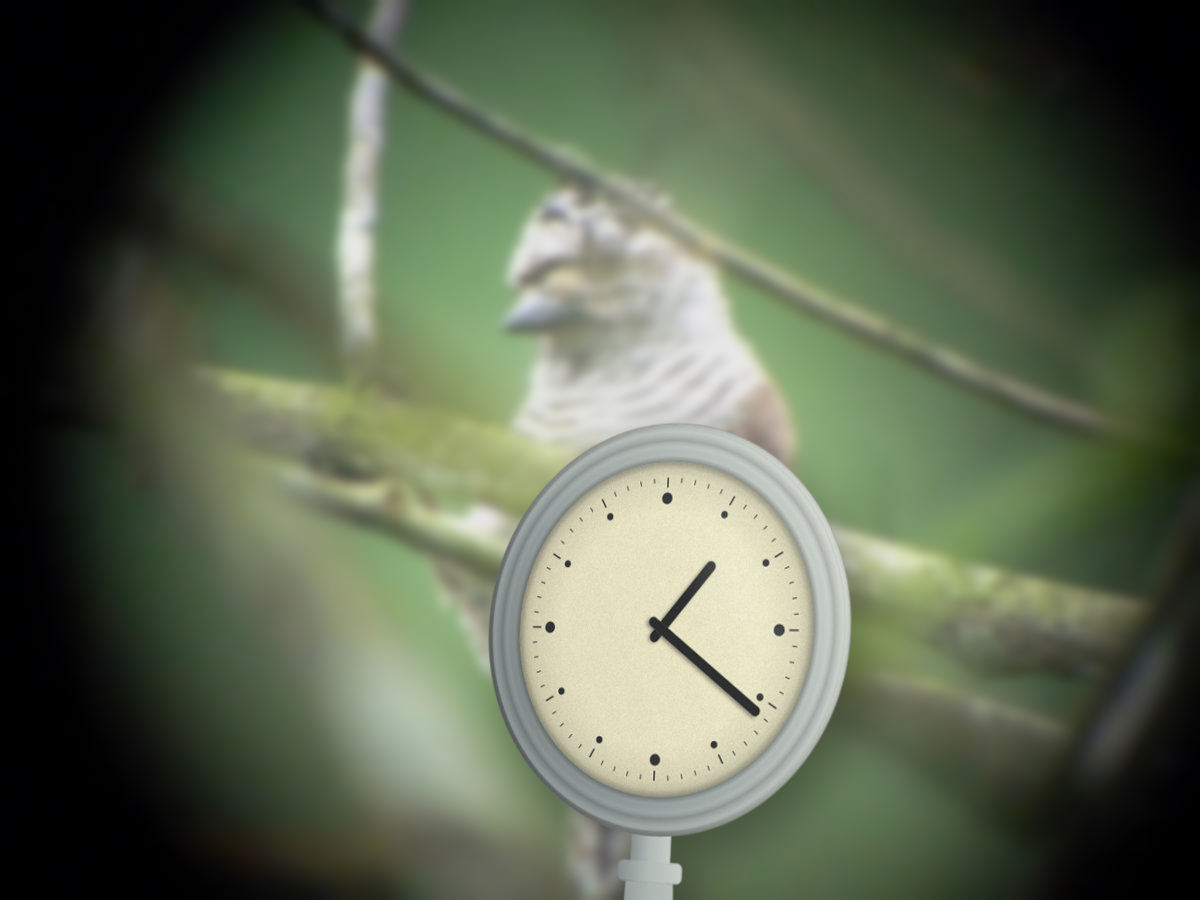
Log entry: {"hour": 1, "minute": 21}
